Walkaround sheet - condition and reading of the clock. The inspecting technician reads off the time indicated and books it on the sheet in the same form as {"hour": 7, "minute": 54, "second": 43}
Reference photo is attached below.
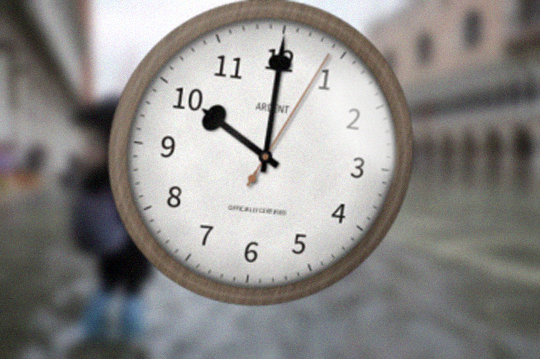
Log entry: {"hour": 10, "minute": 0, "second": 4}
